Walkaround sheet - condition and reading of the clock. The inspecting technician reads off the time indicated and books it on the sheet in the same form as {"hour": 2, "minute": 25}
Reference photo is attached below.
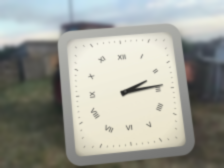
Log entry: {"hour": 2, "minute": 14}
